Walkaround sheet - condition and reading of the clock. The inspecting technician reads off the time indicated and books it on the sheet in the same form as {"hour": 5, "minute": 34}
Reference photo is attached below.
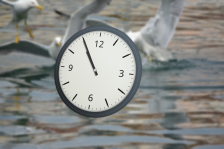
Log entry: {"hour": 10, "minute": 55}
